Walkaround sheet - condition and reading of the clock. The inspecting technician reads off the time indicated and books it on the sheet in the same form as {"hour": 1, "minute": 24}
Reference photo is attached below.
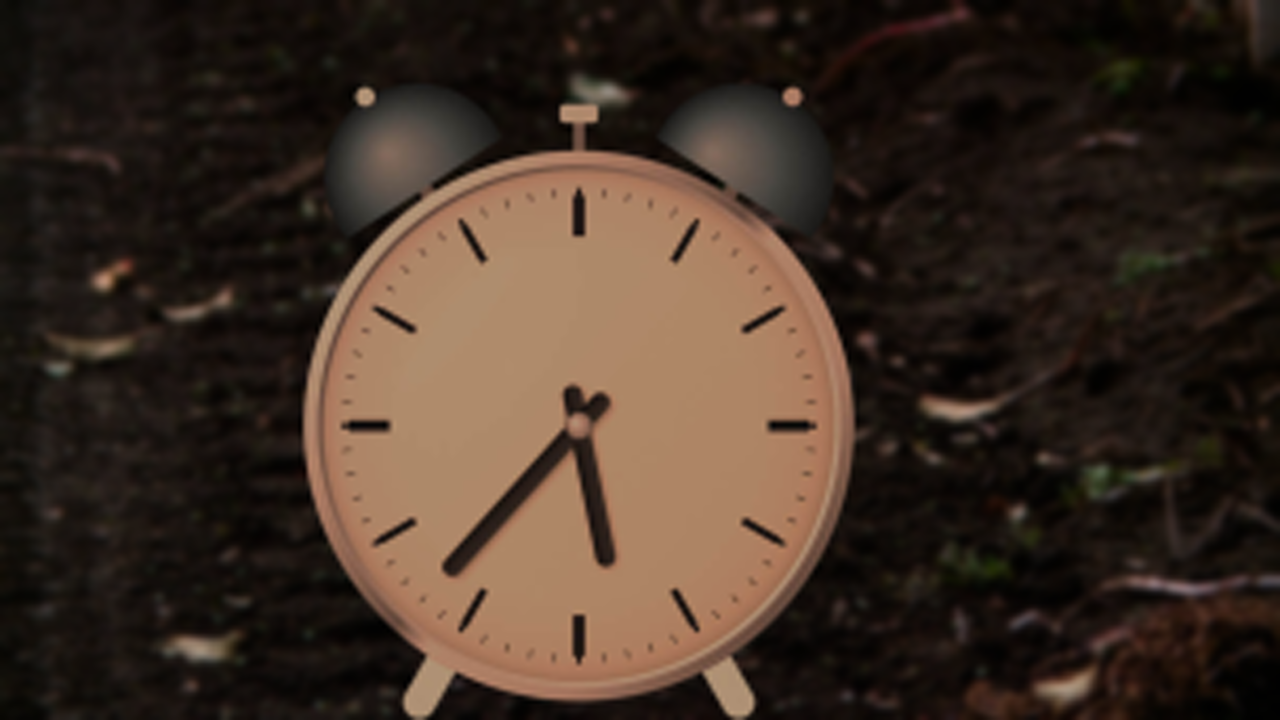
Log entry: {"hour": 5, "minute": 37}
